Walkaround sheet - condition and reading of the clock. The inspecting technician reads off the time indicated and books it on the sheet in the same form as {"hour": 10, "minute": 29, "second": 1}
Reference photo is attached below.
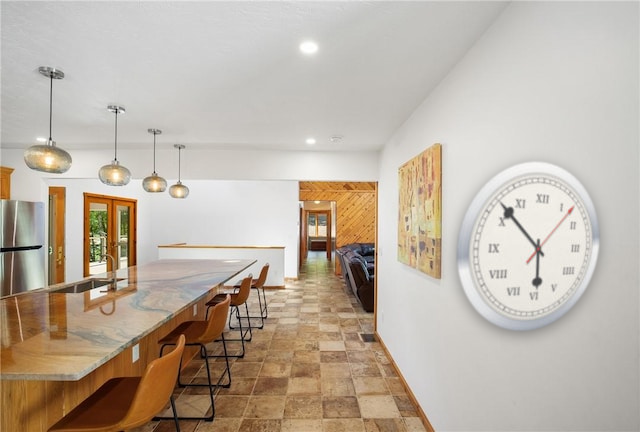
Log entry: {"hour": 5, "minute": 52, "second": 7}
